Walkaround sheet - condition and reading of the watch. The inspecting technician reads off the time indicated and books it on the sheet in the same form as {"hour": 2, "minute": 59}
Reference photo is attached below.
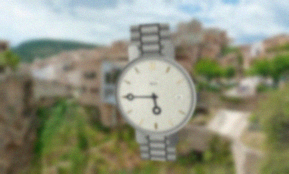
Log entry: {"hour": 5, "minute": 45}
